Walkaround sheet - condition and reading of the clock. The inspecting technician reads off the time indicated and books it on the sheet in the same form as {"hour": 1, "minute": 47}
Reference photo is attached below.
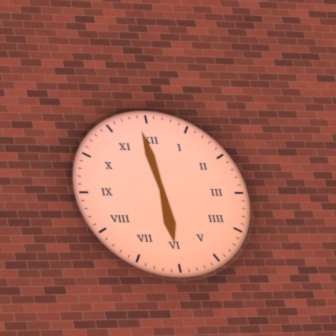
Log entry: {"hour": 5, "minute": 59}
